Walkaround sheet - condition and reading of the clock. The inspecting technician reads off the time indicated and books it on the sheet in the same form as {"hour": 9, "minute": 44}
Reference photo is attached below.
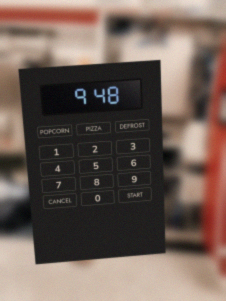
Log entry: {"hour": 9, "minute": 48}
